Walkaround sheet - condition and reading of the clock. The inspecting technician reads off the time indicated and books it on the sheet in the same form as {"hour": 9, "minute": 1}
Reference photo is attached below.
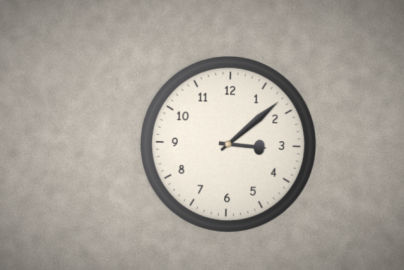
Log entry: {"hour": 3, "minute": 8}
